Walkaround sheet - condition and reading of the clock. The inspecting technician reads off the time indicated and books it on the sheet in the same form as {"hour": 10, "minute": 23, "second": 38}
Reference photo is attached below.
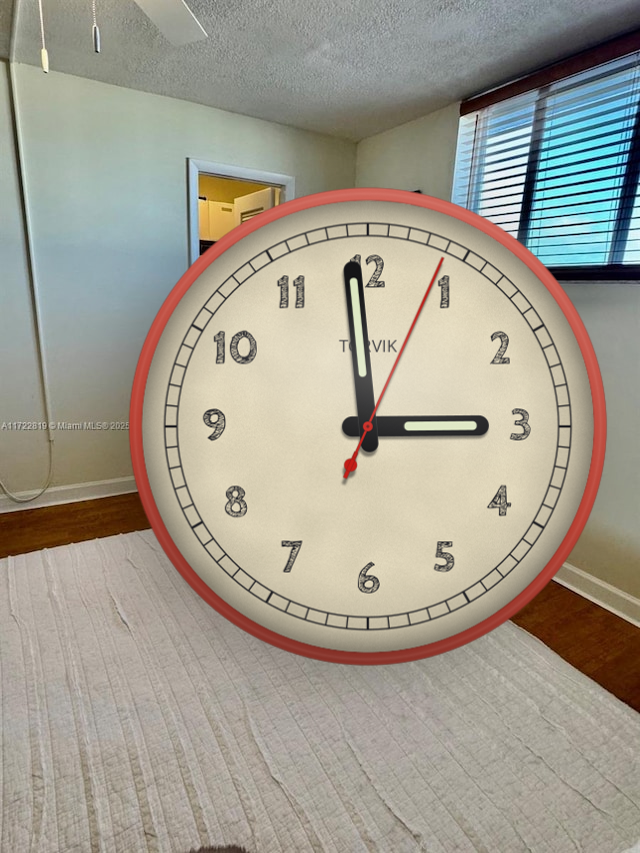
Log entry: {"hour": 2, "minute": 59, "second": 4}
